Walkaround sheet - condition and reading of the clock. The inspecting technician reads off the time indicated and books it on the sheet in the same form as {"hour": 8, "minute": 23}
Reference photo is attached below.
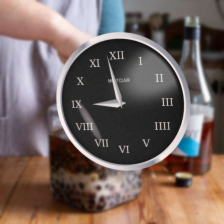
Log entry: {"hour": 8, "minute": 58}
